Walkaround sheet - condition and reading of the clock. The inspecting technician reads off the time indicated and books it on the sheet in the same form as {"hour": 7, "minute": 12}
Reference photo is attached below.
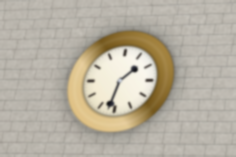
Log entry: {"hour": 1, "minute": 32}
